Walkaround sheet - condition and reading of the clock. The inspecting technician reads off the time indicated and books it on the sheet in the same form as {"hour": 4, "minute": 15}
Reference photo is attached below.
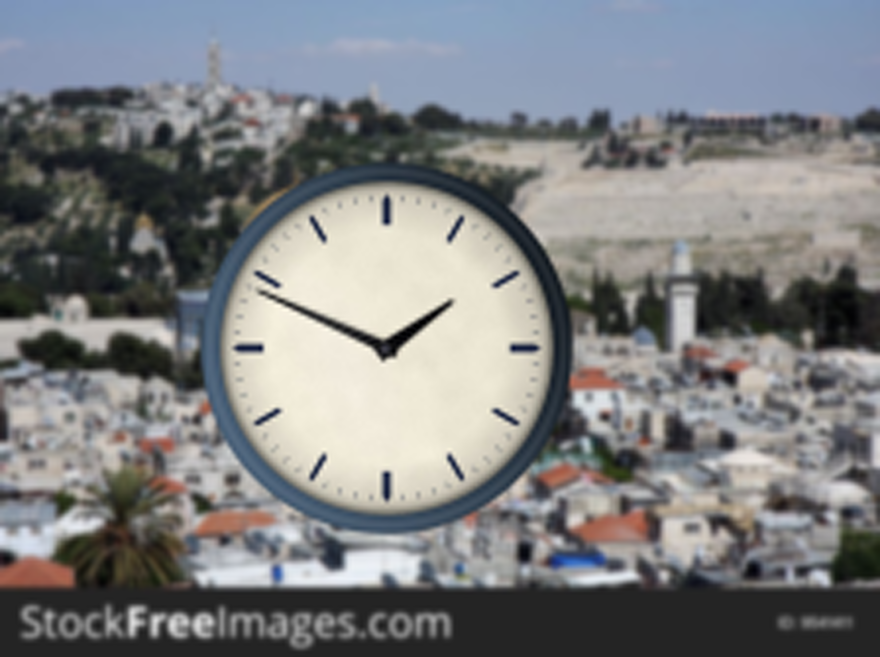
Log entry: {"hour": 1, "minute": 49}
